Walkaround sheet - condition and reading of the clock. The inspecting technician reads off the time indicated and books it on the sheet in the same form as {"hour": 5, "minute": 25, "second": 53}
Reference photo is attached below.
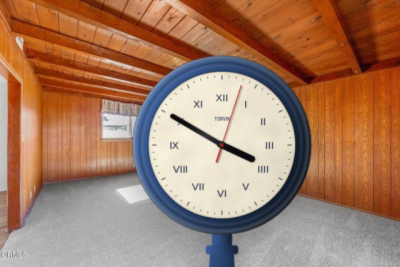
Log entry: {"hour": 3, "minute": 50, "second": 3}
